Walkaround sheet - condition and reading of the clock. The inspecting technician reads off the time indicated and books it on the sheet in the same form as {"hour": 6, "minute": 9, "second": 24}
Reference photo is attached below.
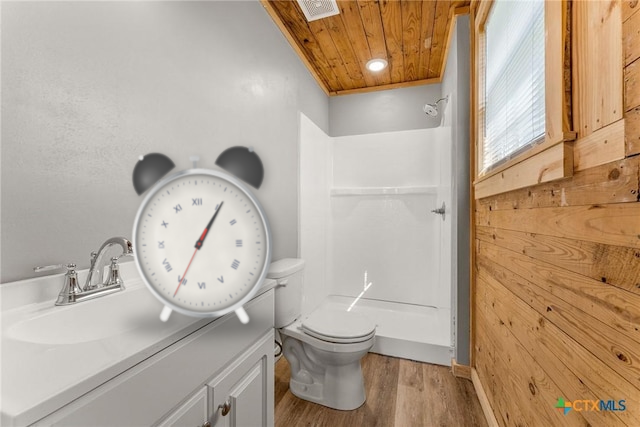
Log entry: {"hour": 1, "minute": 5, "second": 35}
